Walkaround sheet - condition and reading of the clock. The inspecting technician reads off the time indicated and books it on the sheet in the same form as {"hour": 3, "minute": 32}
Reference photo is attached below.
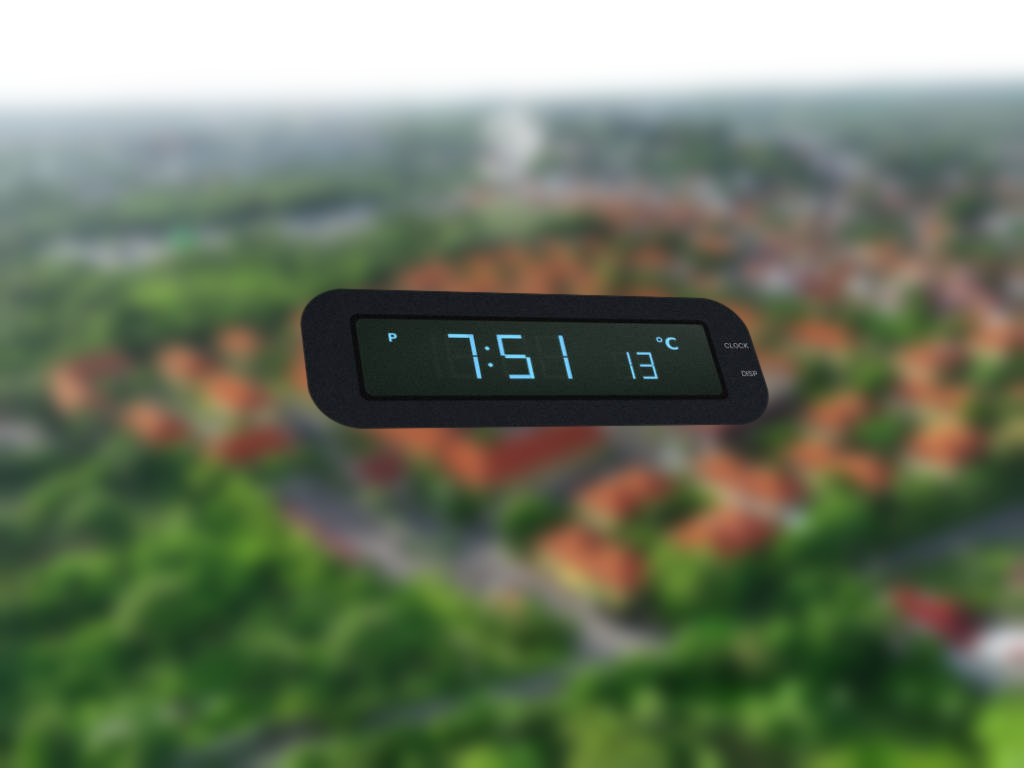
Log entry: {"hour": 7, "minute": 51}
